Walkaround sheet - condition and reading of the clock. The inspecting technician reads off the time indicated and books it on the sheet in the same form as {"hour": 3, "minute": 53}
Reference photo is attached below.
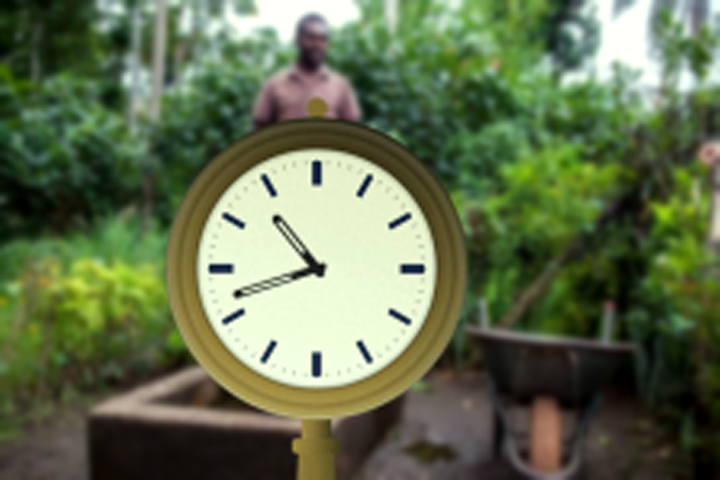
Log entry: {"hour": 10, "minute": 42}
